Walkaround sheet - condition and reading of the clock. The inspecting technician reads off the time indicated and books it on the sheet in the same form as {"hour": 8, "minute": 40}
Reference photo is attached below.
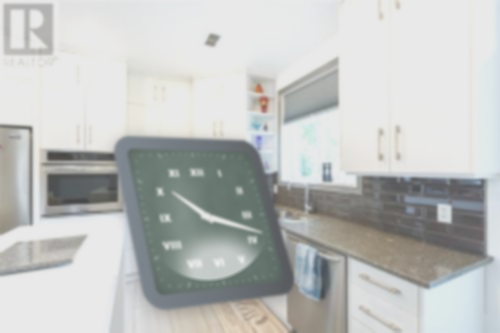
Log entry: {"hour": 10, "minute": 18}
